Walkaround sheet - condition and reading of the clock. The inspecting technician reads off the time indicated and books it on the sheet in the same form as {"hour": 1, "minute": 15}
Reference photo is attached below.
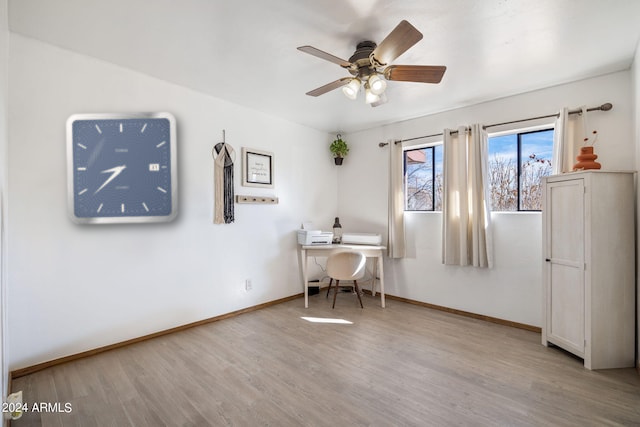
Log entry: {"hour": 8, "minute": 38}
